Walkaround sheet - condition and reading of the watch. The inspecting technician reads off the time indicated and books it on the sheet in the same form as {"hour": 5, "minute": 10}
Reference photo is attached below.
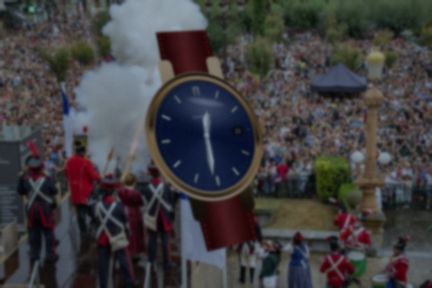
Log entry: {"hour": 12, "minute": 31}
